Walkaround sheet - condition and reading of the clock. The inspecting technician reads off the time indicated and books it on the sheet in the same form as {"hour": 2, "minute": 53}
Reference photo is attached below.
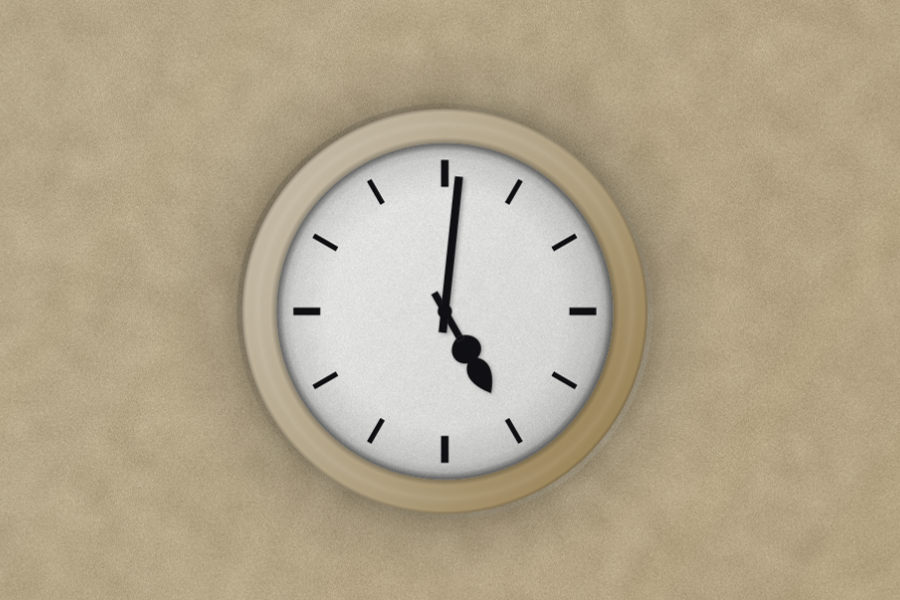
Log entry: {"hour": 5, "minute": 1}
